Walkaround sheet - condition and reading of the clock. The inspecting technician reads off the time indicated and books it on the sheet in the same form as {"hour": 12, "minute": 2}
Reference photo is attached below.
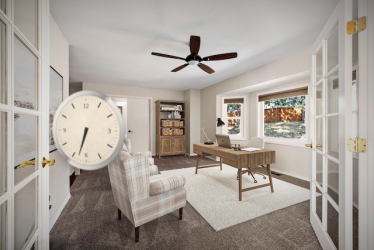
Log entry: {"hour": 6, "minute": 33}
